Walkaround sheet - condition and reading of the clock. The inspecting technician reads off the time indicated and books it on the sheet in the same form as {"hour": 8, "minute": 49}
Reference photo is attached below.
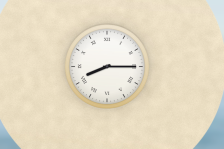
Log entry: {"hour": 8, "minute": 15}
